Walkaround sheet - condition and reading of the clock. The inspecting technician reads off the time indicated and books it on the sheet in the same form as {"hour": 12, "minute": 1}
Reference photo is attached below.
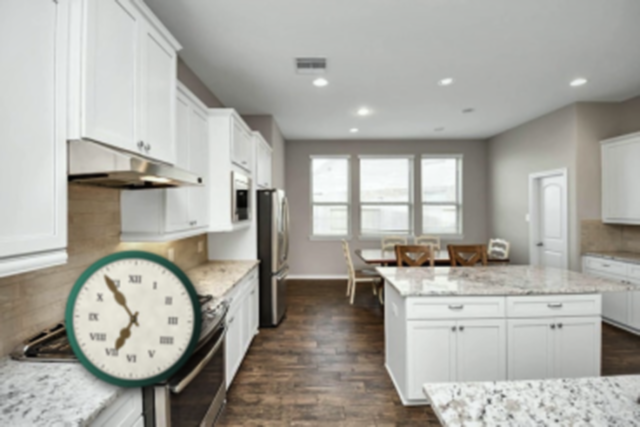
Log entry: {"hour": 6, "minute": 54}
